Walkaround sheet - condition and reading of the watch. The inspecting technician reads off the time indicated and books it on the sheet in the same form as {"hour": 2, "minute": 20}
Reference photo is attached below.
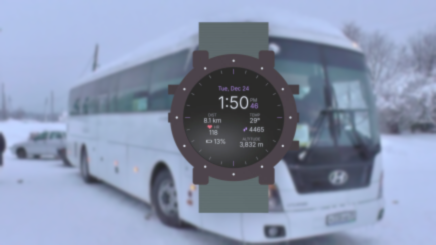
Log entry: {"hour": 1, "minute": 50}
